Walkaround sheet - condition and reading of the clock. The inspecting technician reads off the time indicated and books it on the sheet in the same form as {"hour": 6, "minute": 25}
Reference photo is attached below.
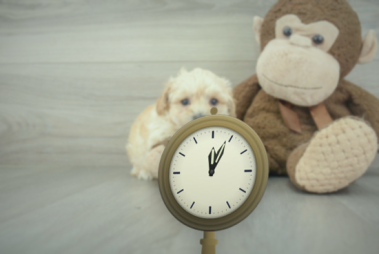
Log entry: {"hour": 12, "minute": 4}
